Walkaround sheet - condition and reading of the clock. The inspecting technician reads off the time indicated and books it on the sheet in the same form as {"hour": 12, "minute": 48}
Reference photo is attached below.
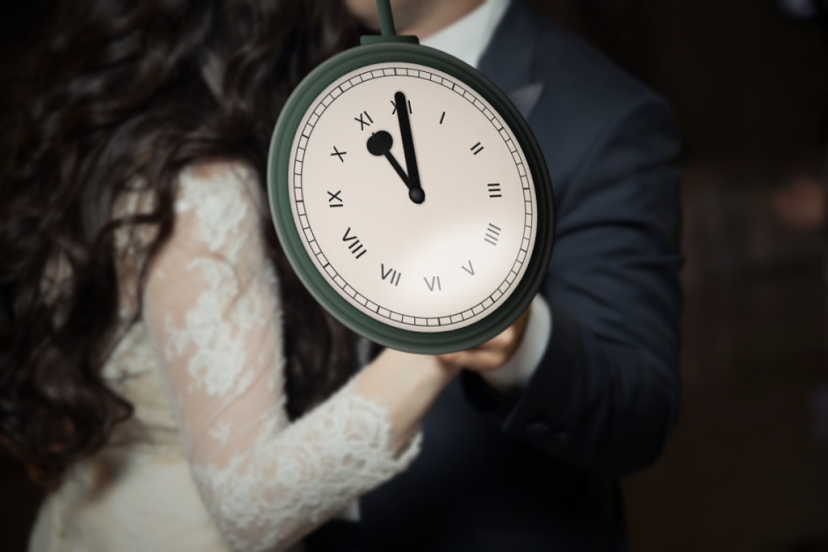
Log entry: {"hour": 11, "minute": 0}
